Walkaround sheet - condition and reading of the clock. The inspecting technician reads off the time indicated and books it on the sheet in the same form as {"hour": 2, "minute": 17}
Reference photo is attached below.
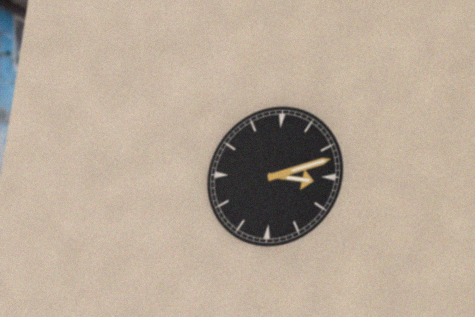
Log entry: {"hour": 3, "minute": 12}
